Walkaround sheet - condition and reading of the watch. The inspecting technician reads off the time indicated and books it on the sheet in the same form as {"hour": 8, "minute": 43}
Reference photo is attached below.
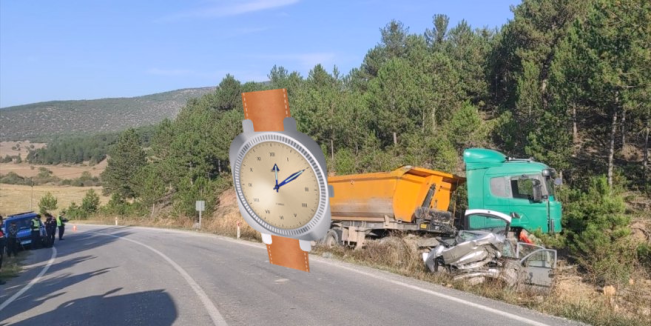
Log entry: {"hour": 12, "minute": 10}
